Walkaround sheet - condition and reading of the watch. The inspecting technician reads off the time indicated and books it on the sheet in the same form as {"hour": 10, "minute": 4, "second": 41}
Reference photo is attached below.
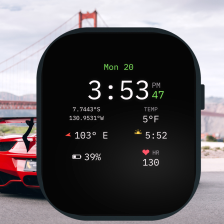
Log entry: {"hour": 3, "minute": 53, "second": 47}
